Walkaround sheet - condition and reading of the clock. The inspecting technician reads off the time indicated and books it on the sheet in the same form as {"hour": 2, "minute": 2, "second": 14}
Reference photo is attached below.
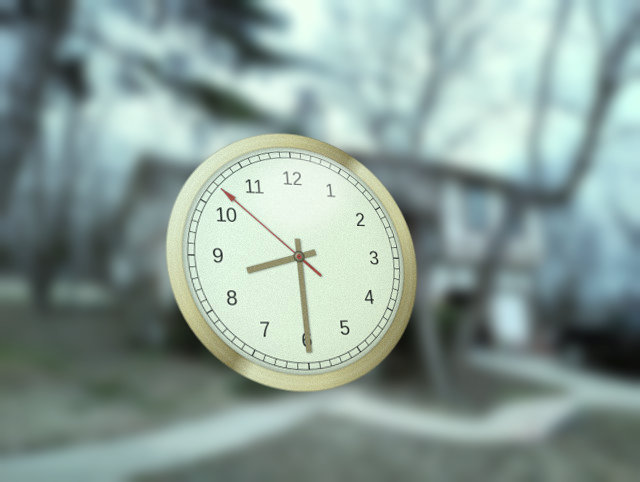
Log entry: {"hour": 8, "minute": 29, "second": 52}
